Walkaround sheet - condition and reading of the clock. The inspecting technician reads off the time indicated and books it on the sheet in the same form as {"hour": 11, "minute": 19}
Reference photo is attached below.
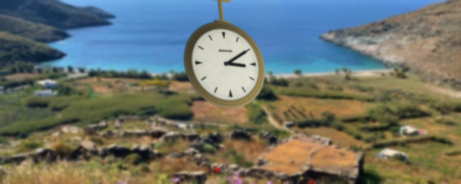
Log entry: {"hour": 3, "minute": 10}
